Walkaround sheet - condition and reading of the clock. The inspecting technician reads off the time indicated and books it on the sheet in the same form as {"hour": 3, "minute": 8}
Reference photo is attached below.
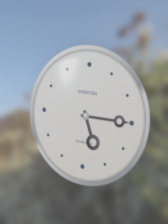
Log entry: {"hour": 5, "minute": 15}
